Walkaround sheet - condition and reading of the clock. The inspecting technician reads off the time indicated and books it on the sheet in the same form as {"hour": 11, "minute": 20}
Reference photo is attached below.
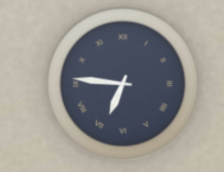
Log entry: {"hour": 6, "minute": 46}
